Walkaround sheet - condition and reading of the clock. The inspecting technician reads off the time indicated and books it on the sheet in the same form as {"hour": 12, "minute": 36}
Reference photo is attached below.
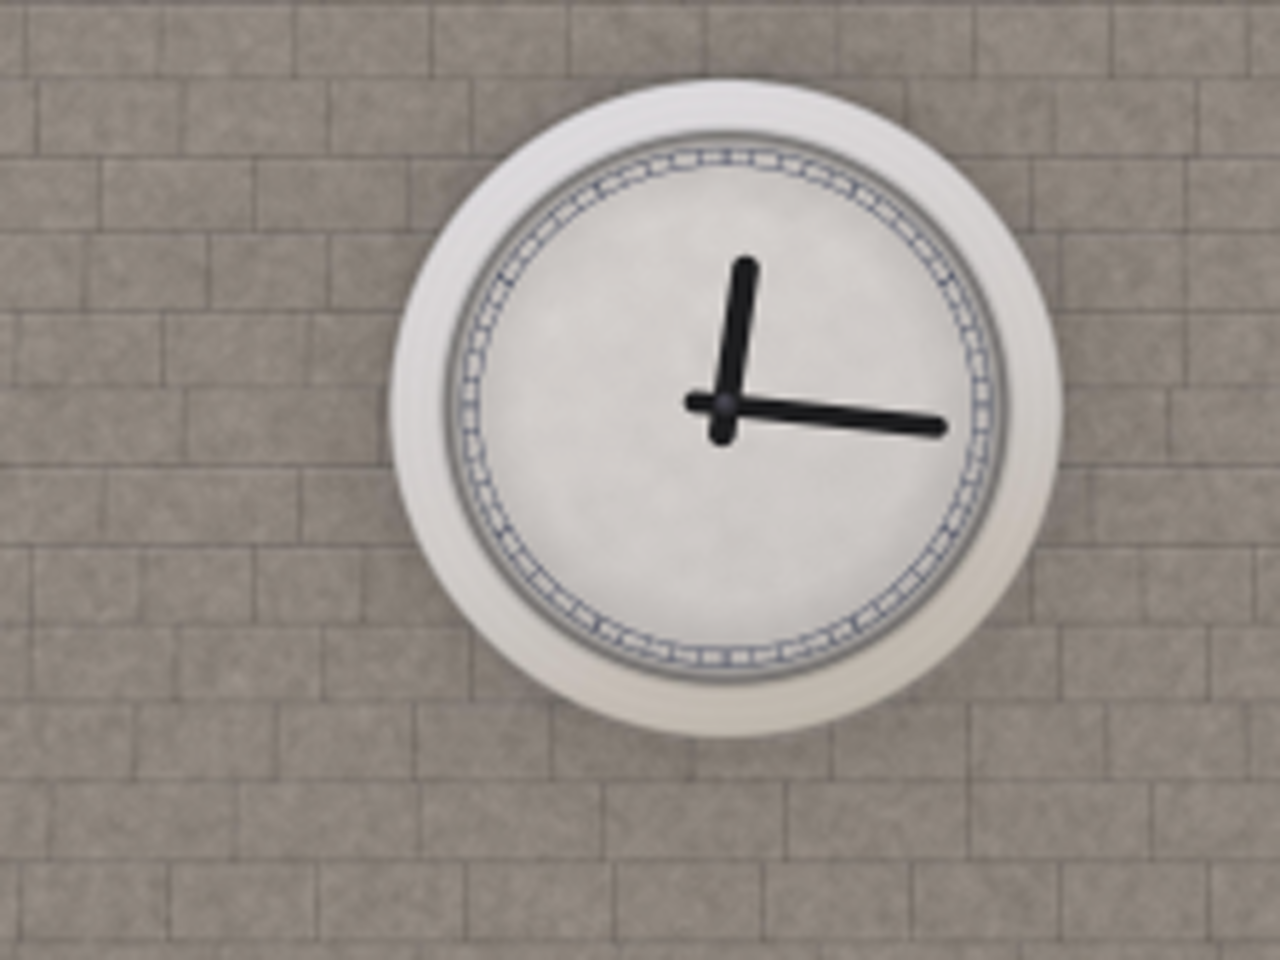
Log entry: {"hour": 12, "minute": 16}
